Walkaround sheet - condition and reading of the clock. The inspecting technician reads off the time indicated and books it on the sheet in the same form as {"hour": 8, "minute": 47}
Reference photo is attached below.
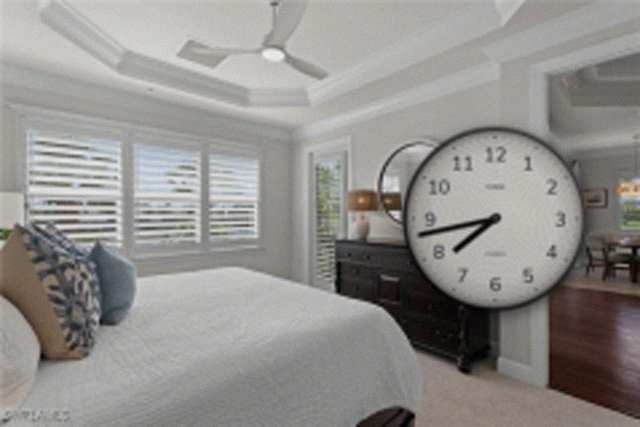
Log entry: {"hour": 7, "minute": 43}
